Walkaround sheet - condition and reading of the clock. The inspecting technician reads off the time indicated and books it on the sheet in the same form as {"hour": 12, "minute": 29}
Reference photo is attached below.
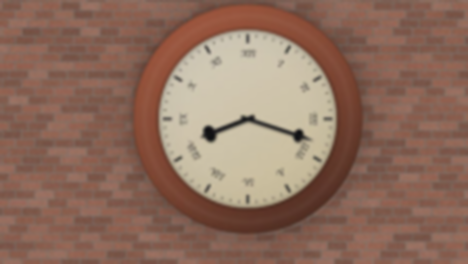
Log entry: {"hour": 8, "minute": 18}
